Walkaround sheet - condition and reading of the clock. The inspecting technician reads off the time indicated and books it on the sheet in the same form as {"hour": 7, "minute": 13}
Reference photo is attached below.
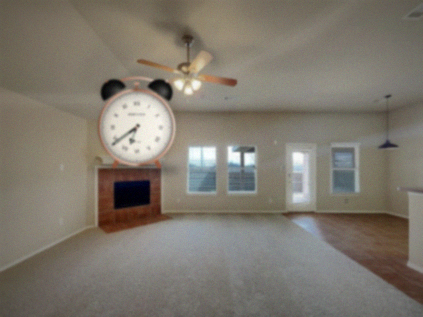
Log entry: {"hour": 6, "minute": 39}
